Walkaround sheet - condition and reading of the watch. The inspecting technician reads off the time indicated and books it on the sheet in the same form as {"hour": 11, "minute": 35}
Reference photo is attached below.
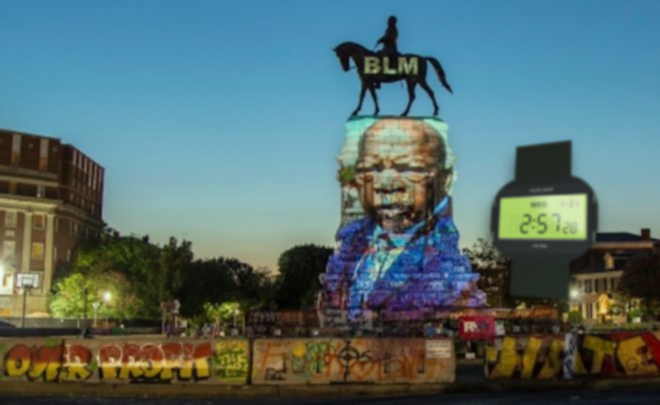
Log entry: {"hour": 2, "minute": 57}
